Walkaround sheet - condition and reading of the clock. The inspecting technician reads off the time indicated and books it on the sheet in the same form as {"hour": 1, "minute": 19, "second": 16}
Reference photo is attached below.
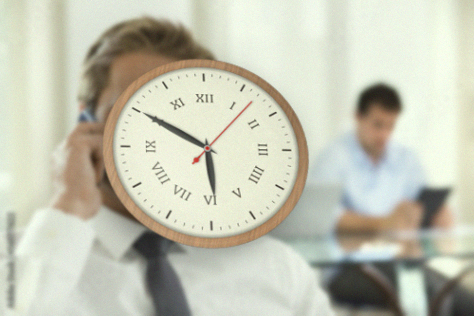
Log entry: {"hour": 5, "minute": 50, "second": 7}
